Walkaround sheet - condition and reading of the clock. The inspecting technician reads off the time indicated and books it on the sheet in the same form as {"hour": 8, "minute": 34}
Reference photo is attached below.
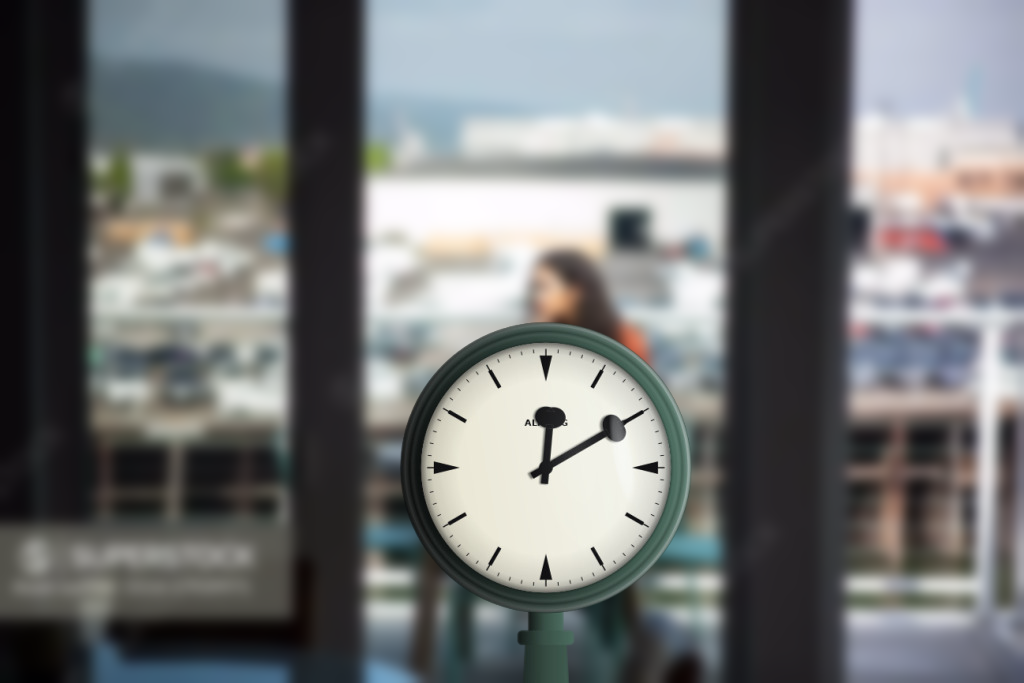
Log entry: {"hour": 12, "minute": 10}
